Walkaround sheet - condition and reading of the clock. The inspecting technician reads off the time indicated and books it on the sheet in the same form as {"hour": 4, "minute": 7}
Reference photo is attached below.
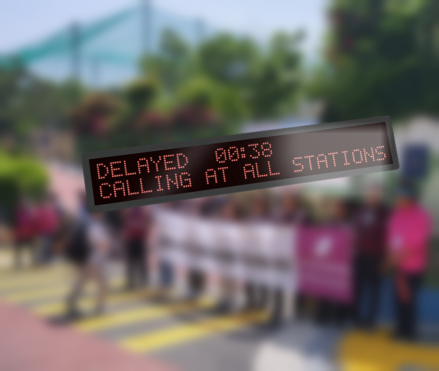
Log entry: {"hour": 0, "minute": 38}
